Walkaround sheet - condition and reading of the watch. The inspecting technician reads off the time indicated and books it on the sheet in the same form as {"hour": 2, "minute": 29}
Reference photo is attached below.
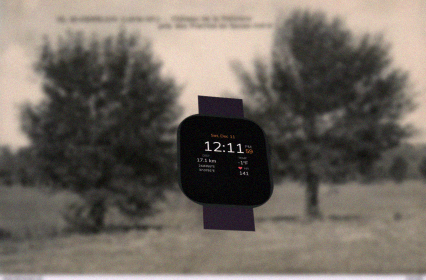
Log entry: {"hour": 12, "minute": 11}
